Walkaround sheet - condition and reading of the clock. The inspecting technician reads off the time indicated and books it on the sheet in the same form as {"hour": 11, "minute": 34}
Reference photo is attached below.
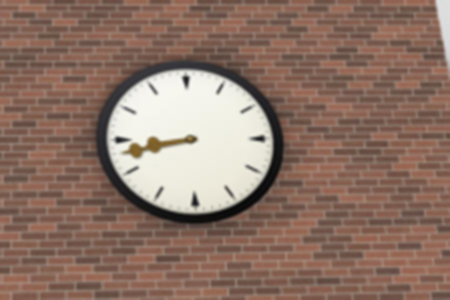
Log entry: {"hour": 8, "minute": 43}
